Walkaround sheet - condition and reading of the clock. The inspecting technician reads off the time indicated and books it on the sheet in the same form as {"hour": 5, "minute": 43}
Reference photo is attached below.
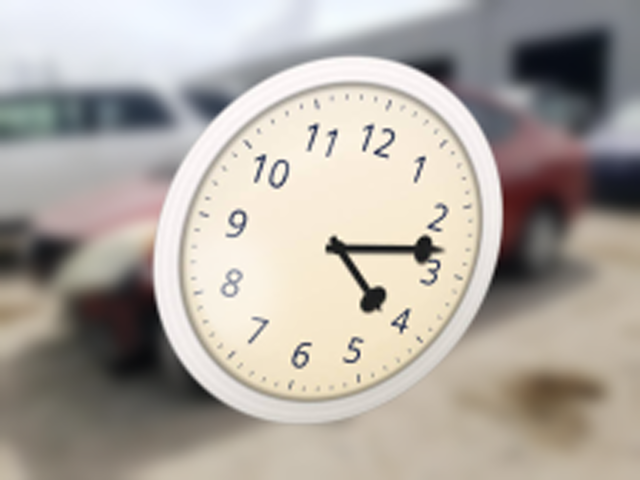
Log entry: {"hour": 4, "minute": 13}
